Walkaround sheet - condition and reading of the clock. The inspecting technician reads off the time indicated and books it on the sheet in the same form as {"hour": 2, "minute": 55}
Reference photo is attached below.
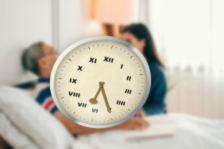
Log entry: {"hour": 6, "minute": 25}
